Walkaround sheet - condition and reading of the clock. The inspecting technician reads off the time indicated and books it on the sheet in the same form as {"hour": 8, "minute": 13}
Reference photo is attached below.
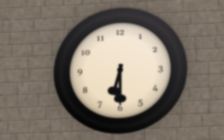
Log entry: {"hour": 6, "minute": 30}
